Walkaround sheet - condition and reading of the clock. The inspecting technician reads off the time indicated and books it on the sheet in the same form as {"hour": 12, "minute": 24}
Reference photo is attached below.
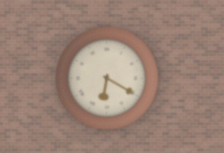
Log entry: {"hour": 6, "minute": 20}
